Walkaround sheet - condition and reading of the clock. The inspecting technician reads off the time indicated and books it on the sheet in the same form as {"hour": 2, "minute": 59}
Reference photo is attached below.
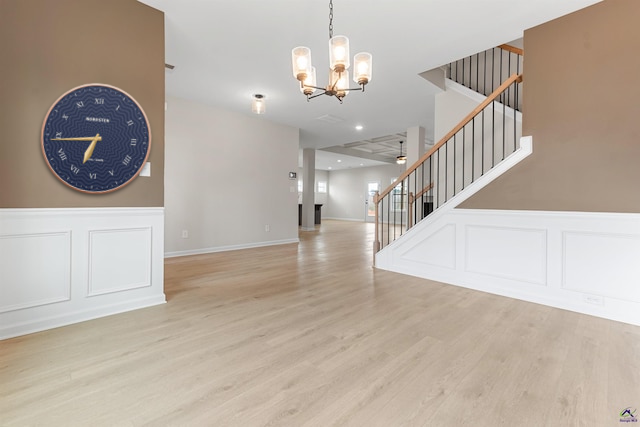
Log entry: {"hour": 6, "minute": 44}
